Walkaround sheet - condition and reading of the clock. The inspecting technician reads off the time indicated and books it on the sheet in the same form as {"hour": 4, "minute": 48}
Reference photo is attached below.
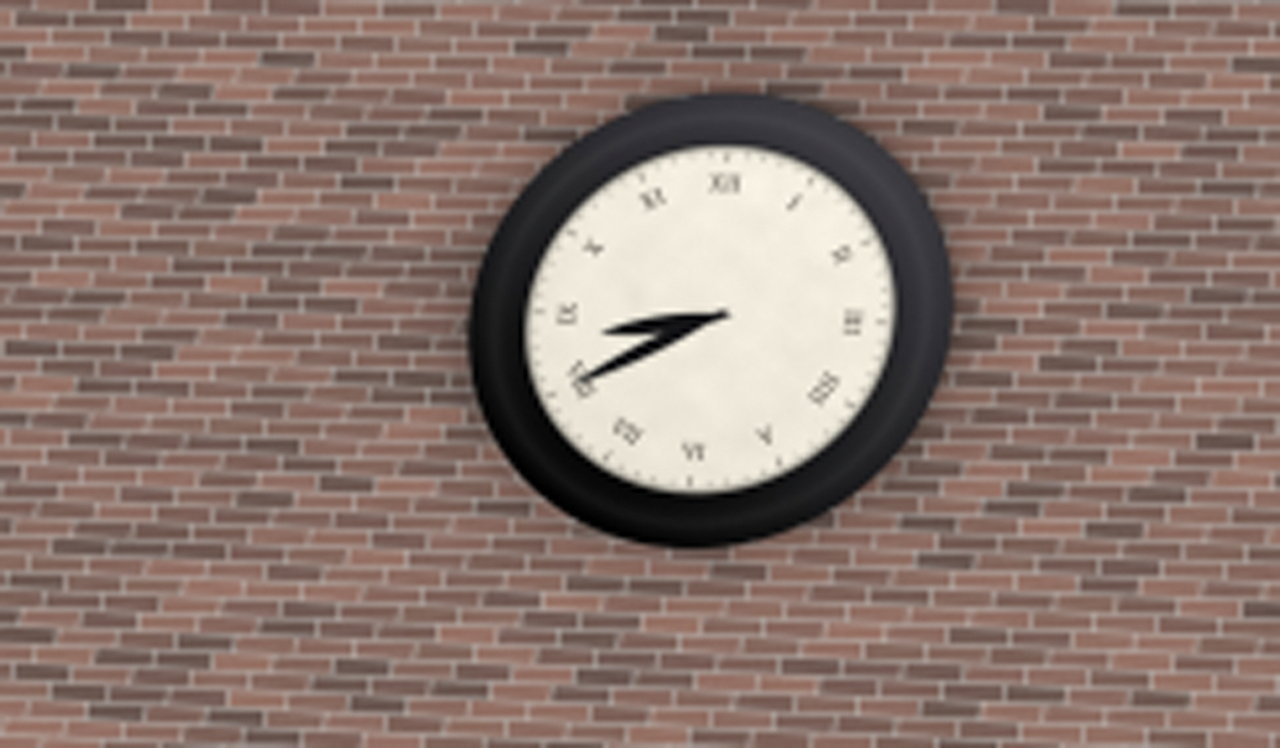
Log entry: {"hour": 8, "minute": 40}
